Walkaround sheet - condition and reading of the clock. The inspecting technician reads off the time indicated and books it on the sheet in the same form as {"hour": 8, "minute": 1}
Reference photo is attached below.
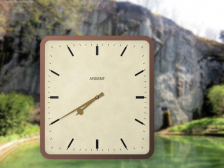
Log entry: {"hour": 7, "minute": 40}
